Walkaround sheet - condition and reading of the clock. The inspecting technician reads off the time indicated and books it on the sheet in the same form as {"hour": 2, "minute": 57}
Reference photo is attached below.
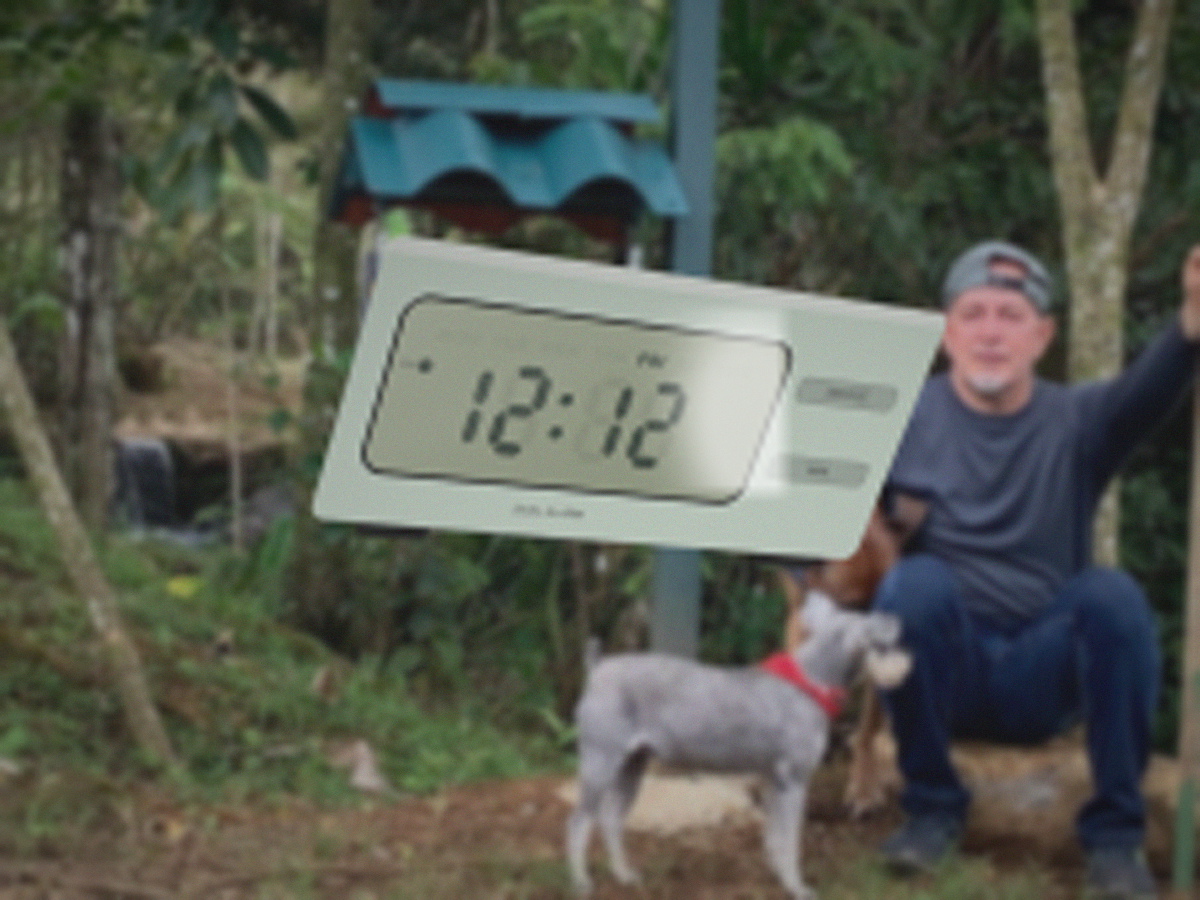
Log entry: {"hour": 12, "minute": 12}
